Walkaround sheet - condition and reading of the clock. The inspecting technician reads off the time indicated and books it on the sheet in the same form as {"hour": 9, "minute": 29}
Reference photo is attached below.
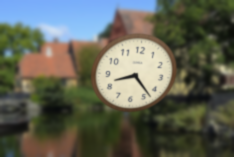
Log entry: {"hour": 8, "minute": 23}
